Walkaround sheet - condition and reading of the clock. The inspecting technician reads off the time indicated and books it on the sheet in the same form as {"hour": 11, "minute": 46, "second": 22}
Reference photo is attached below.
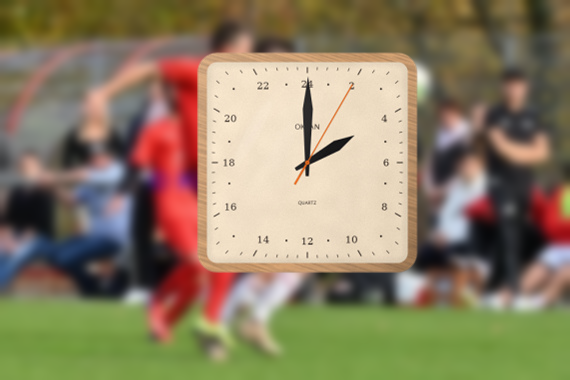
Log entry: {"hour": 4, "minute": 0, "second": 5}
